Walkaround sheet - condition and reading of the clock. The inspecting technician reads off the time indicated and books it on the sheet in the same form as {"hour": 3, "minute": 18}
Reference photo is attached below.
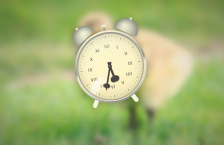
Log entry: {"hour": 5, "minute": 33}
